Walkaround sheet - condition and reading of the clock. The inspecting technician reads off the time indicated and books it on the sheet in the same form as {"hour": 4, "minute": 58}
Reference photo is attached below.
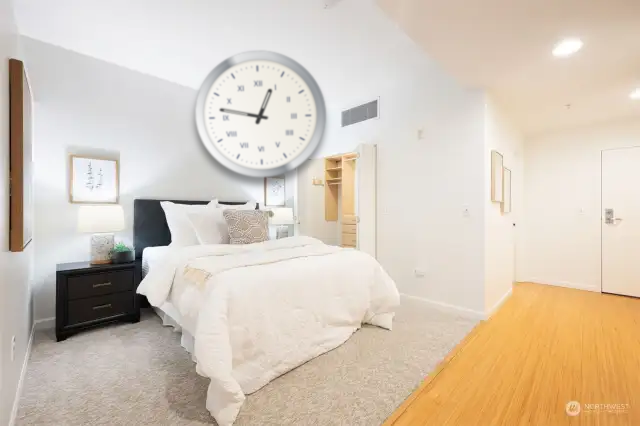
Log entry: {"hour": 12, "minute": 47}
